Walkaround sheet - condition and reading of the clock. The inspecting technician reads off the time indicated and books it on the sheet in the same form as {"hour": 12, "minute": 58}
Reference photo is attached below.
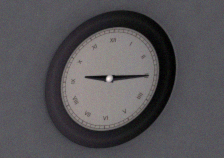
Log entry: {"hour": 9, "minute": 15}
